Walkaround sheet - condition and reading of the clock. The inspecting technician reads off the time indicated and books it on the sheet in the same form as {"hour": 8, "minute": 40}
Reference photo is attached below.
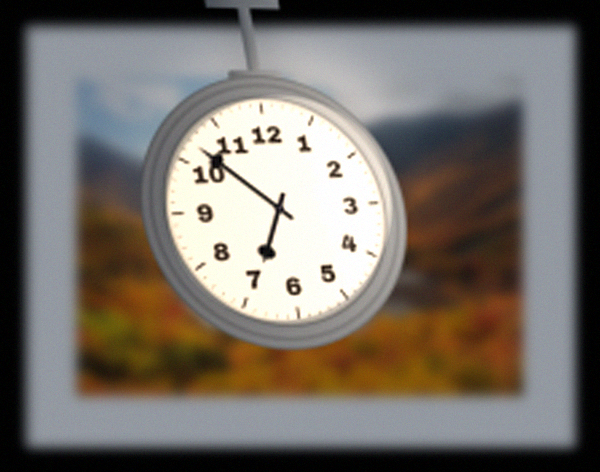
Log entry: {"hour": 6, "minute": 52}
